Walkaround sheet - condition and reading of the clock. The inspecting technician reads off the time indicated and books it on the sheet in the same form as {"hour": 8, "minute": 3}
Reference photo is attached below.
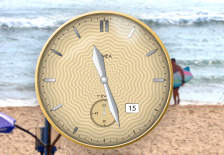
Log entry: {"hour": 11, "minute": 27}
